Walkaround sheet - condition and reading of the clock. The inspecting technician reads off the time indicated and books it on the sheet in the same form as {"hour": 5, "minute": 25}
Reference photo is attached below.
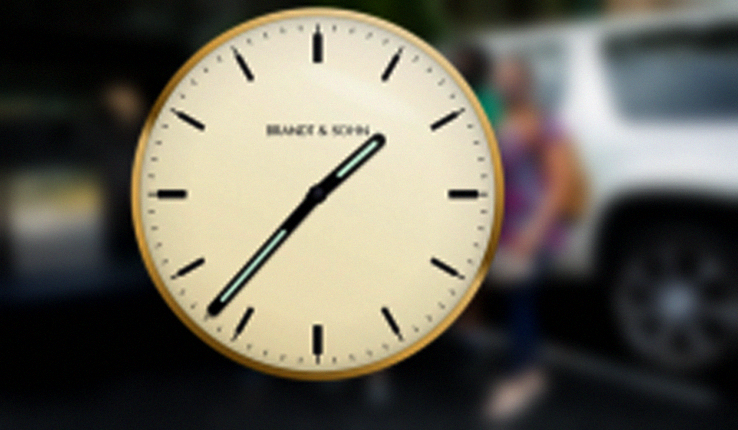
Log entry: {"hour": 1, "minute": 37}
